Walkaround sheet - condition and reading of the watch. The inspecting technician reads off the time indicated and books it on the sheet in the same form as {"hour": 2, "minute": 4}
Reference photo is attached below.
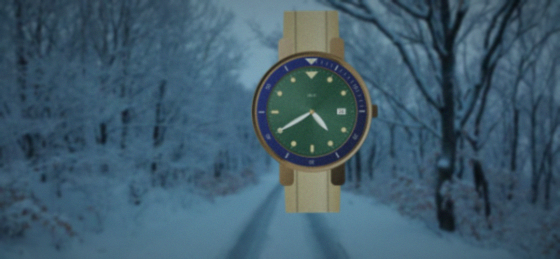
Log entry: {"hour": 4, "minute": 40}
